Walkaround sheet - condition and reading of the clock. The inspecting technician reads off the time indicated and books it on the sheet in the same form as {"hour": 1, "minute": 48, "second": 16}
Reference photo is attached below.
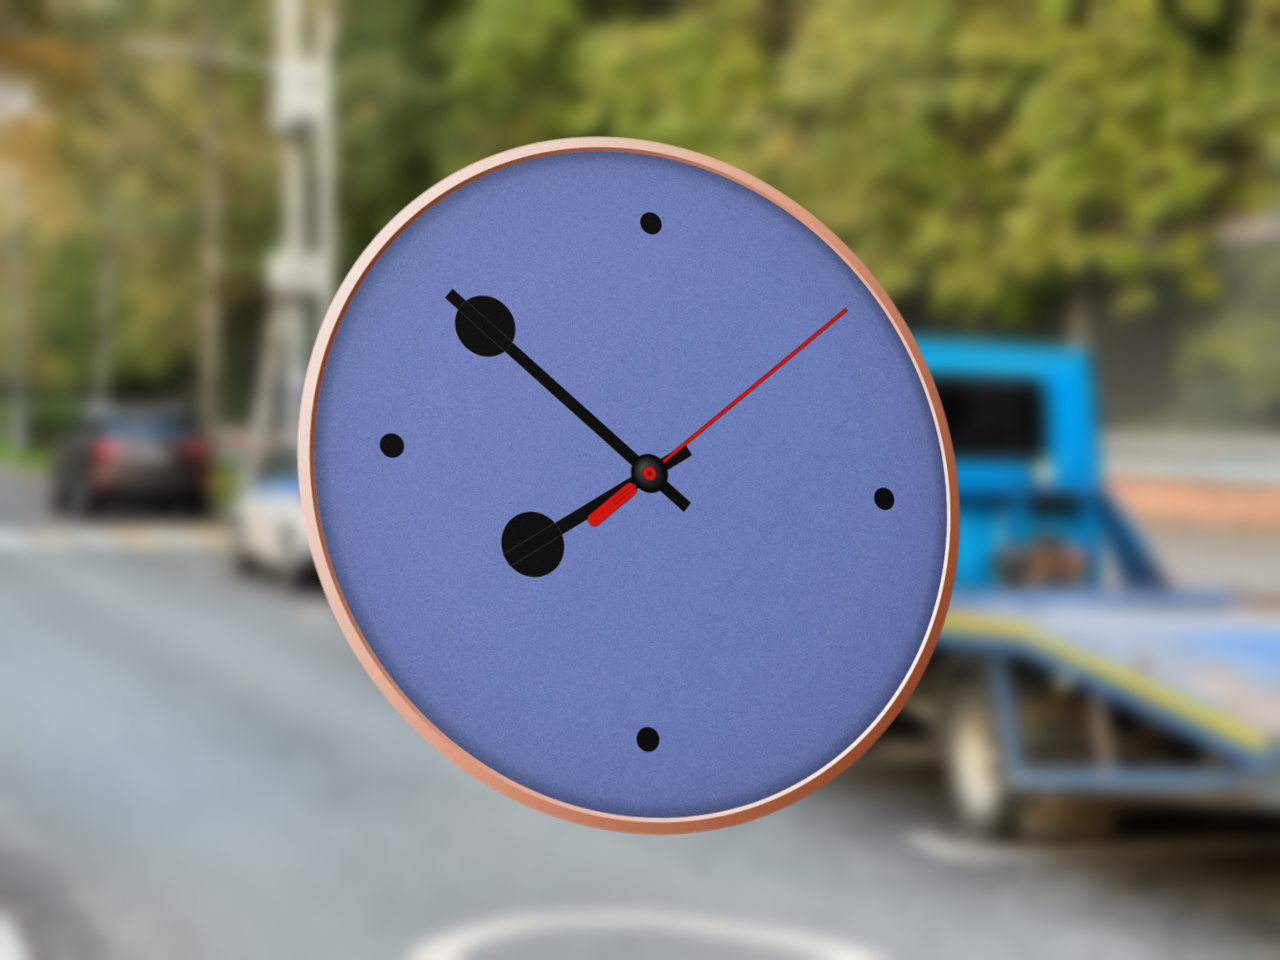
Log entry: {"hour": 7, "minute": 51, "second": 8}
